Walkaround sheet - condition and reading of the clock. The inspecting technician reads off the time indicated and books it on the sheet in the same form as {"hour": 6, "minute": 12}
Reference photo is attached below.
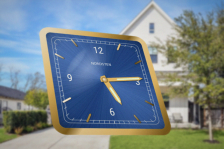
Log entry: {"hour": 5, "minute": 14}
